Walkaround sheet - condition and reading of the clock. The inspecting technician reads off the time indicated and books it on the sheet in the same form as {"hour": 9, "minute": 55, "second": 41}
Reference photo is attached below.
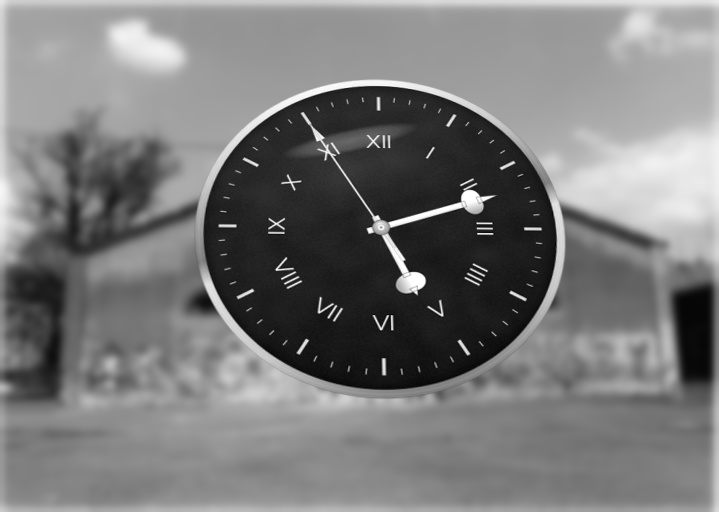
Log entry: {"hour": 5, "minute": 11, "second": 55}
